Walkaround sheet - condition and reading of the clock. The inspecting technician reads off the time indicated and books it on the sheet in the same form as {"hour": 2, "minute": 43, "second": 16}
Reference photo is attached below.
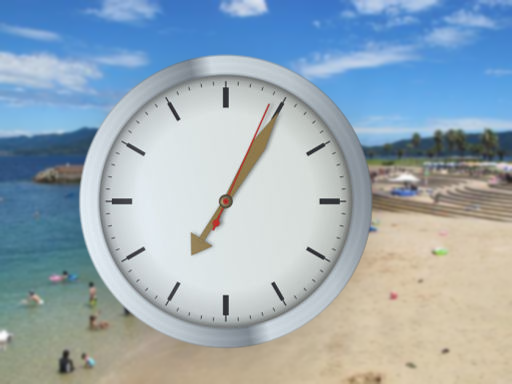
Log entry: {"hour": 7, "minute": 5, "second": 4}
